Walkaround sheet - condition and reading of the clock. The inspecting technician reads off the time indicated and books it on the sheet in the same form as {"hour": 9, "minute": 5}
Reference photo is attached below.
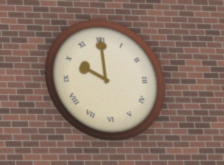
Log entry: {"hour": 10, "minute": 0}
